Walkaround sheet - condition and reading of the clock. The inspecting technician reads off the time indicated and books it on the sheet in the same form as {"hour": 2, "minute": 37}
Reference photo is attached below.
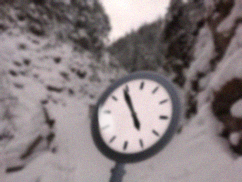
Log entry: {"hour": 4, "minute": 54}
